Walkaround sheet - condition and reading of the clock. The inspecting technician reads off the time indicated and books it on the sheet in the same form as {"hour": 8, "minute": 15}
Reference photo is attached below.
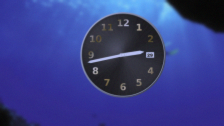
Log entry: {"hour": 2, "minute": 43}
